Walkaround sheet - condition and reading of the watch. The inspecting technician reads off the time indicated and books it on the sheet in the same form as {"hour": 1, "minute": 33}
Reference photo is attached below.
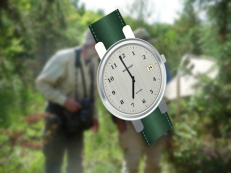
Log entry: {"hour": 6, "minute": 59}
